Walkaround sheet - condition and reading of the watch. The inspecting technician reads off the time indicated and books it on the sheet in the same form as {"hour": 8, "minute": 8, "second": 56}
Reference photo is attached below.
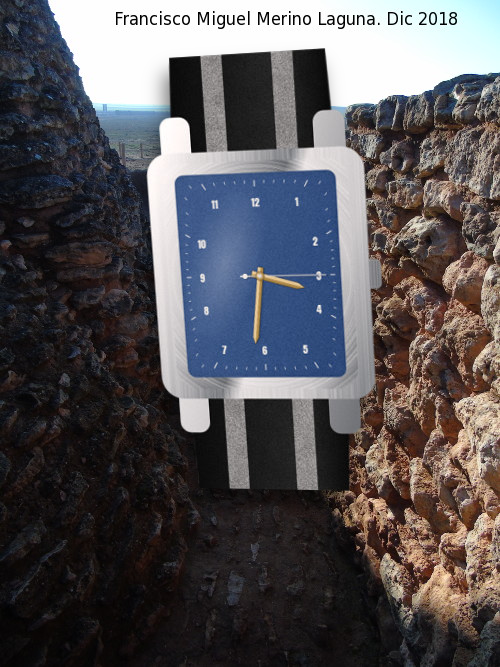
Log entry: {"hour": 3, "minute": 31, "second": 15}
